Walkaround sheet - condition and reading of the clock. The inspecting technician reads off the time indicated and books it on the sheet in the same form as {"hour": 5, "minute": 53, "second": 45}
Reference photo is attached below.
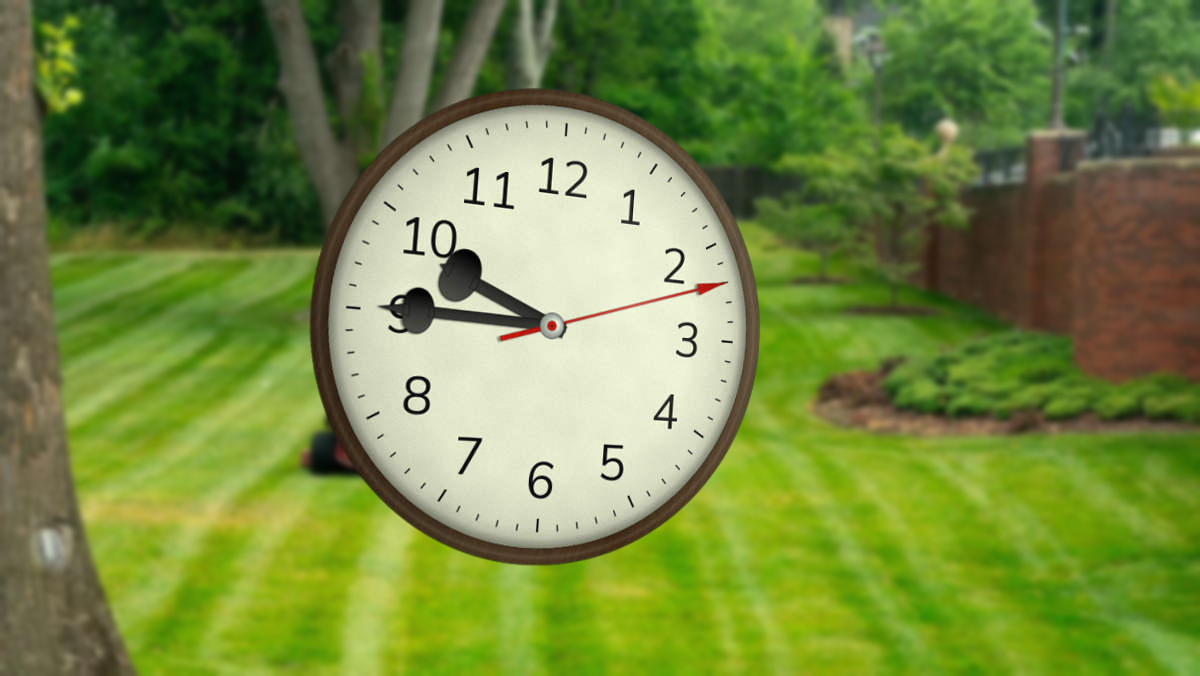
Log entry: {"hour": 9, "minute": 45, "second": 12}
